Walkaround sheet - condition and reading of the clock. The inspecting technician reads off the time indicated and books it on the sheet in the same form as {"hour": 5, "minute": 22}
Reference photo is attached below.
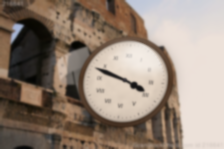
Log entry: {"hour": 3, "minute": 48}
